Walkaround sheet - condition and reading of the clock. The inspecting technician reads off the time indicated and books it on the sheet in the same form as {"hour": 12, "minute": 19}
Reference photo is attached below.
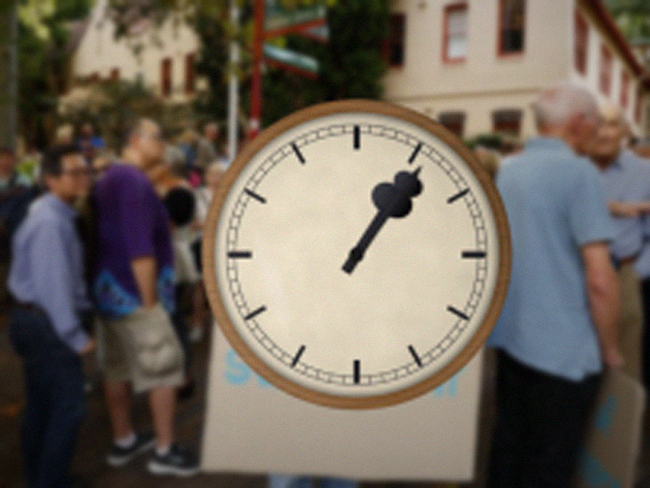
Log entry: {"hour": 1, "minute": 6}
